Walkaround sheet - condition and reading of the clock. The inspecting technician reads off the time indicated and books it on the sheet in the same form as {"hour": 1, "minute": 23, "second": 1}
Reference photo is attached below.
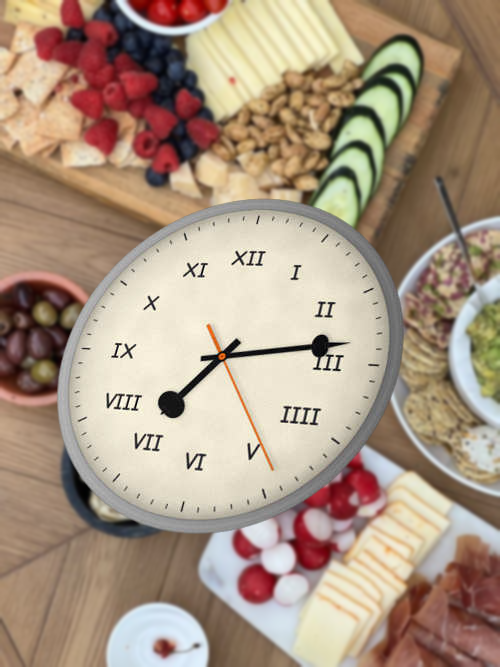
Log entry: {"hour": 7, "minute": 13, "second": 24}
